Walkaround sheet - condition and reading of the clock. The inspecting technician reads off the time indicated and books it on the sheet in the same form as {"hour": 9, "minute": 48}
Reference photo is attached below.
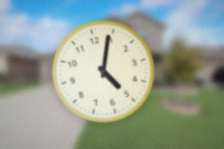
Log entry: {"hour": 5, "minute": 4}
